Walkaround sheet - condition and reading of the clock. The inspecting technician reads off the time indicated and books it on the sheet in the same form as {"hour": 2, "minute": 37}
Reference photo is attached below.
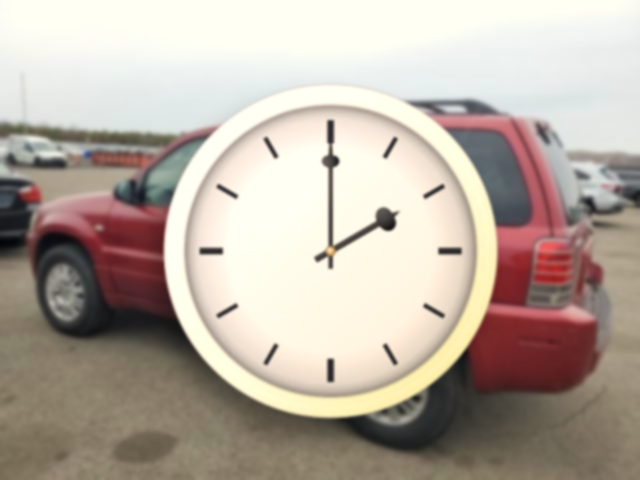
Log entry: {"hour": 2, "minute": 0}
